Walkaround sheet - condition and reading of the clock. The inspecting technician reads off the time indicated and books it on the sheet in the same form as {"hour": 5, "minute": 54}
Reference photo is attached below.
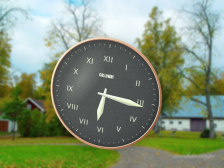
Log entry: {"hour": 6, "minute": 16}
